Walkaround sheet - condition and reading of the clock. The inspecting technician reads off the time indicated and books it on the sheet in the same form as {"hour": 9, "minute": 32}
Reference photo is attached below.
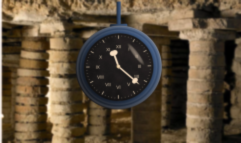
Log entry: {"hour": 11, "minute": 22}
